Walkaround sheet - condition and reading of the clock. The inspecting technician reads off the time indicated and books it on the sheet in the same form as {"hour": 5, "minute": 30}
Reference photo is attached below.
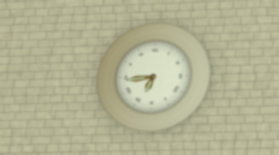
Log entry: {"hour": 6, "minute": 44}
